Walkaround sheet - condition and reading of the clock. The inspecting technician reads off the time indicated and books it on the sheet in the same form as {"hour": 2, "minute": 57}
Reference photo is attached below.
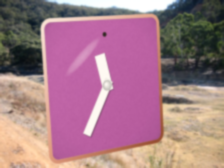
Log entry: {"hour": 11, "minute": 35}
